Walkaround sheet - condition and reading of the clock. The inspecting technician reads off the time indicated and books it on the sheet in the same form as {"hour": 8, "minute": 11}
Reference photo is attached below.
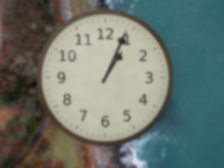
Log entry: {"hour": 1, "minute": 4}
